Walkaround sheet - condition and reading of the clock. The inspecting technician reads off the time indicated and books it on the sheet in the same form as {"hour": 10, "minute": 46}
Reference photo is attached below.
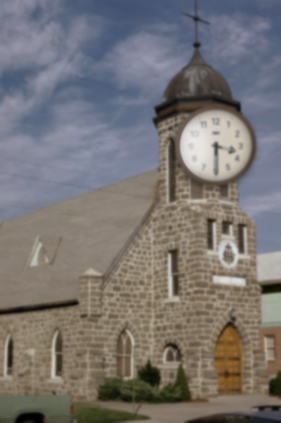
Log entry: {"hour": 3, "minute": 30}
